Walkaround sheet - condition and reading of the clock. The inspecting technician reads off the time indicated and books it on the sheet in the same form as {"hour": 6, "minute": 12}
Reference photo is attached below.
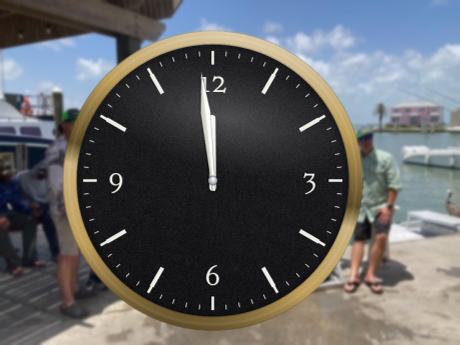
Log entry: {"hour": 11, "minute": 59}
